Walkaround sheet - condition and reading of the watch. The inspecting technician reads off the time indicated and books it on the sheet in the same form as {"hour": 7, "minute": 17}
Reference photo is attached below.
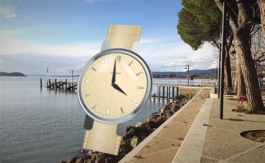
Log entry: {"hour": 3, "minute": 59}
